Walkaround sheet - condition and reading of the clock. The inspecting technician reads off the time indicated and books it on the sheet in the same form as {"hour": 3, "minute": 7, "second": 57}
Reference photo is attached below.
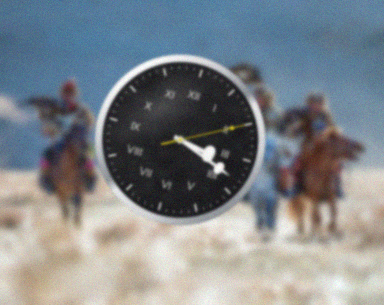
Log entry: {"hour": 3, "minute": 18, "second": 10}
